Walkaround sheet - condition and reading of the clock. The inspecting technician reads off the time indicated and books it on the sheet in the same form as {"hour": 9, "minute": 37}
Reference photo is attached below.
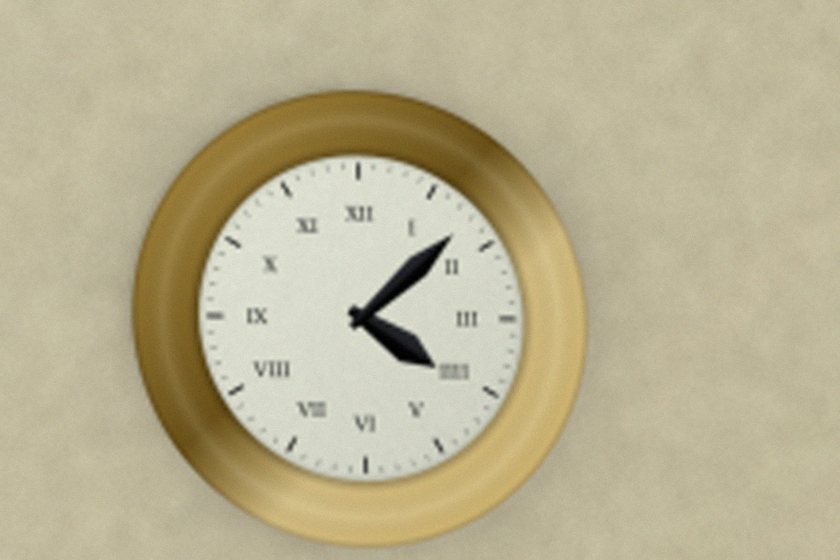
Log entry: {"hour": 4, "minute": 8}
